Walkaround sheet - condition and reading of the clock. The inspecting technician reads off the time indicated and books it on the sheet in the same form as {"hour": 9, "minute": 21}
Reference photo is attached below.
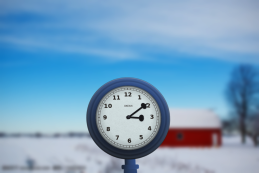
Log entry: {"hour": 3, "minute": 9}
